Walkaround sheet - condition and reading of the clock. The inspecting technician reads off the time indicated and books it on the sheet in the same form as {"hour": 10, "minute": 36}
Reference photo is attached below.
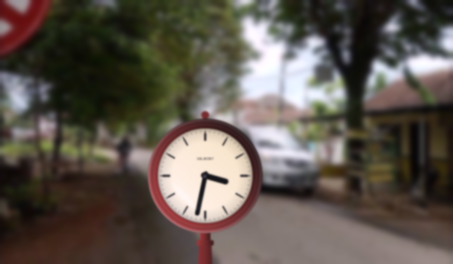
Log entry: {"hour": 3, "minute": 32}
